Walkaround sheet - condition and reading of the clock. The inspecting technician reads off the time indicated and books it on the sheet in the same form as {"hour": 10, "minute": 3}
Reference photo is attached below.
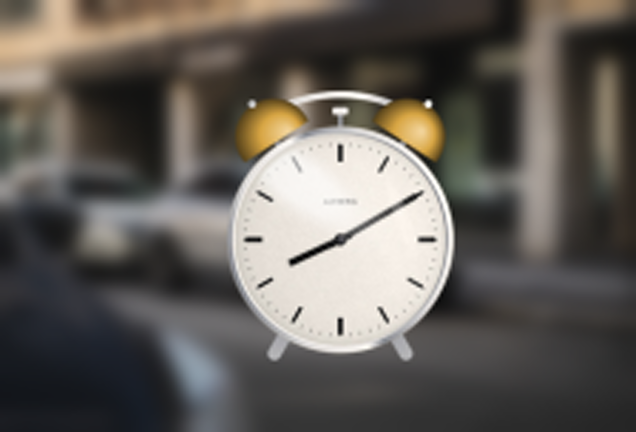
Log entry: {"hour": 8, "minute": 10}
